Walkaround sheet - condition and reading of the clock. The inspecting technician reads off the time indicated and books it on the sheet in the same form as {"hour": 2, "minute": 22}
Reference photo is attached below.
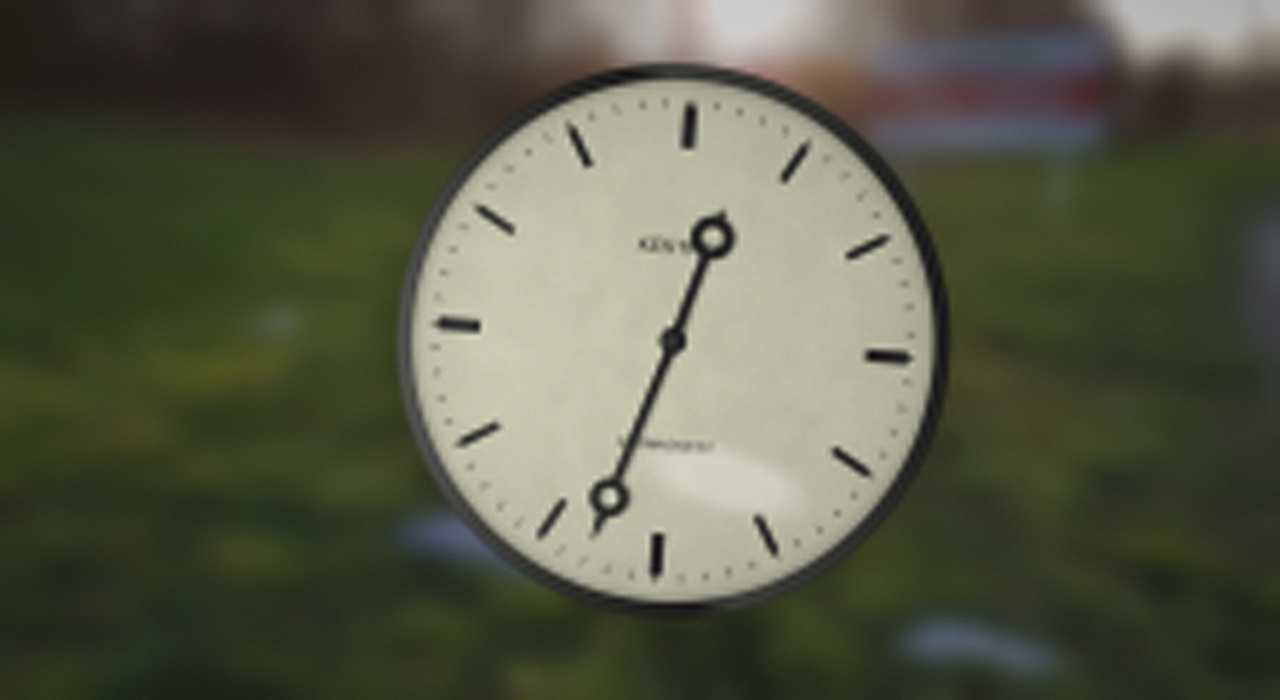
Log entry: {"hour": 12, "minute": 33}
